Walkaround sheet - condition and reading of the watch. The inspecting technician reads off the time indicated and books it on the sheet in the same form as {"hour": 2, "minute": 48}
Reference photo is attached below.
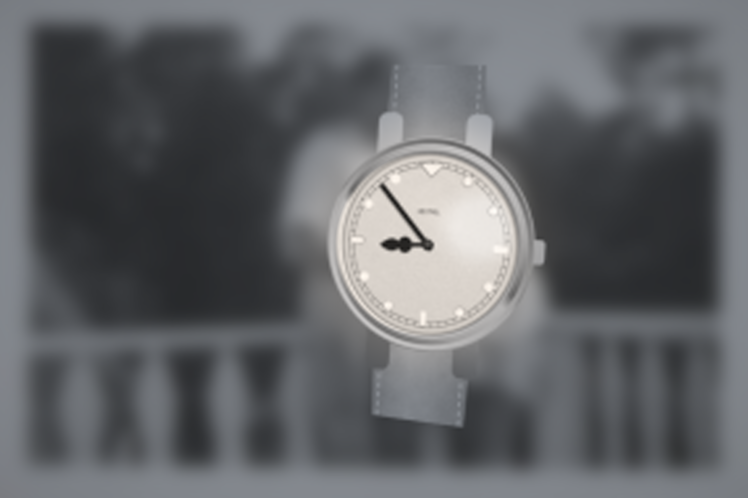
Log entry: {"hour": 8, "minute": 53}
